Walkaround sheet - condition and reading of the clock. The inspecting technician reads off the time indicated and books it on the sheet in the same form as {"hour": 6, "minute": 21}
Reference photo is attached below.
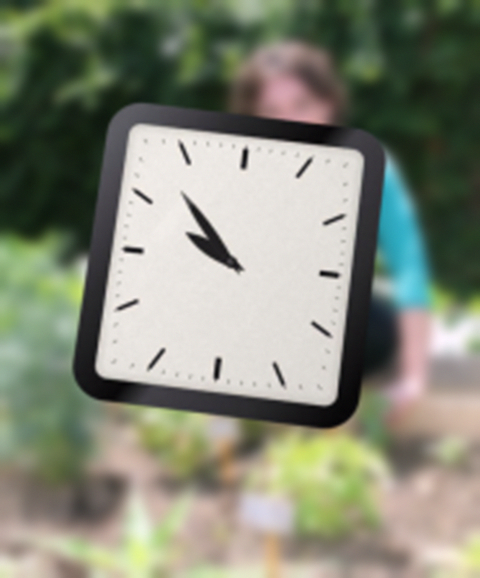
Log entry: {"hour": 9, "minute": 53}
